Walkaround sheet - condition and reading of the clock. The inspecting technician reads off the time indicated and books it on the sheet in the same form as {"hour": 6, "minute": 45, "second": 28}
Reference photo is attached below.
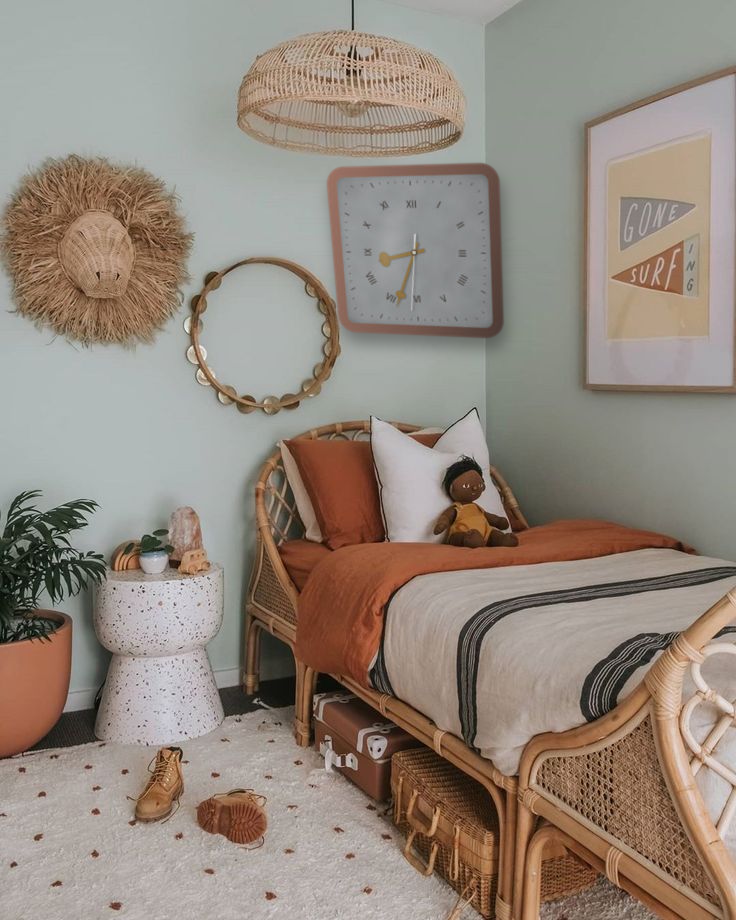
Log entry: {"hour": 8, "minute": 33, "second": 31}
